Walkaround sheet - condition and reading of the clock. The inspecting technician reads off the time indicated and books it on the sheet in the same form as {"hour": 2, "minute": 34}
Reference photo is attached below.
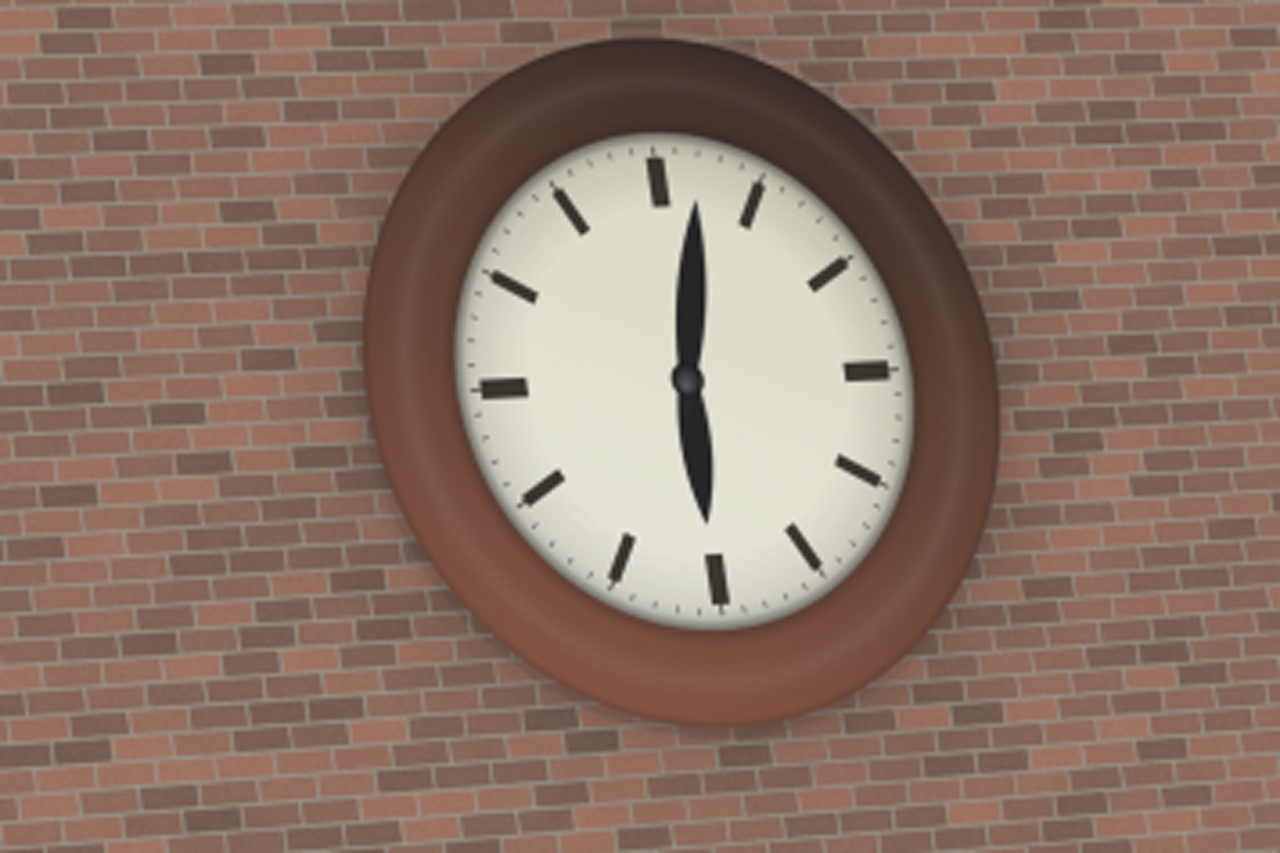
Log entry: {"hour": 6, "minute": 2}
